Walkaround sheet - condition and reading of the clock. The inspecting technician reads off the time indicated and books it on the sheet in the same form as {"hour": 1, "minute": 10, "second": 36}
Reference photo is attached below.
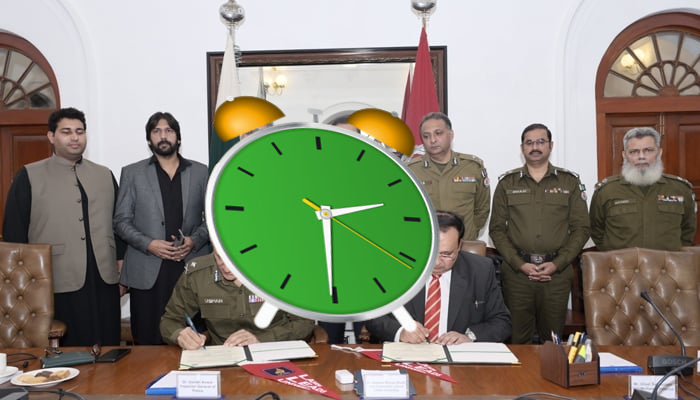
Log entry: {"hour": 2, "minute": 30, "second": 21}
